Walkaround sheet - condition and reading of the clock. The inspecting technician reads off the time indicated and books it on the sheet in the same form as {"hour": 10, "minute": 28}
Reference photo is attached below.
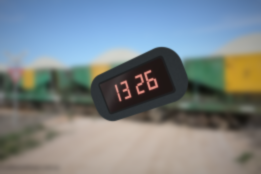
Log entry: {"hour": 13, "minute": 26}
